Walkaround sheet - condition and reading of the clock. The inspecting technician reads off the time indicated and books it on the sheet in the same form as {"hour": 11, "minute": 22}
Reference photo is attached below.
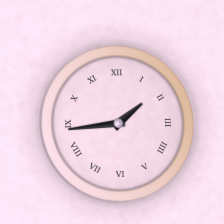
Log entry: {"hour": 1, "minute": 44}
